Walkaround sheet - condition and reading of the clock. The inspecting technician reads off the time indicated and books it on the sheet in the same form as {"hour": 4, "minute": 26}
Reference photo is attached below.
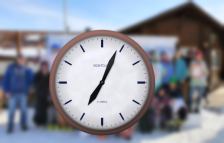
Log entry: {"hour": 7, "minute": 4}
